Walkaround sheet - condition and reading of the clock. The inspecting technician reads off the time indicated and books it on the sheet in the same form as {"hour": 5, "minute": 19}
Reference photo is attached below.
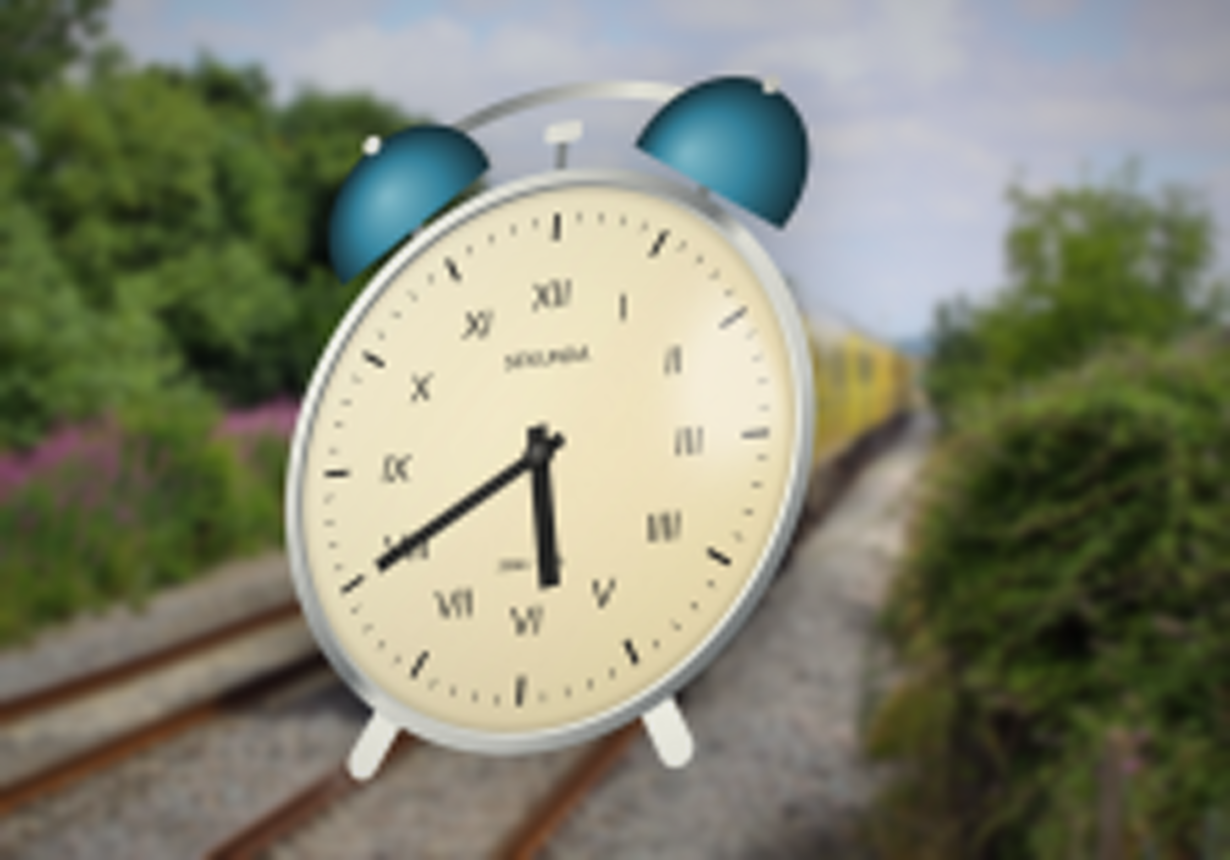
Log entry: {"hour": 5, "minute": 40}
